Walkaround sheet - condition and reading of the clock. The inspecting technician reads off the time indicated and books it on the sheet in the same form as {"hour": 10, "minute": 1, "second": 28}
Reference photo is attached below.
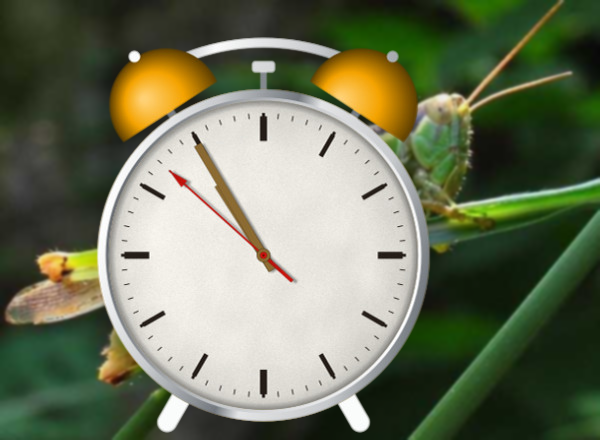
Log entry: {"hour": 10, "minute": 54, "second": 52}
